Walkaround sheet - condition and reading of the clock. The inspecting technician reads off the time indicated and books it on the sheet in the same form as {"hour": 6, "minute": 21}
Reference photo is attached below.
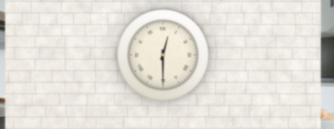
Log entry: {"hour": 12, "minute": 30}
